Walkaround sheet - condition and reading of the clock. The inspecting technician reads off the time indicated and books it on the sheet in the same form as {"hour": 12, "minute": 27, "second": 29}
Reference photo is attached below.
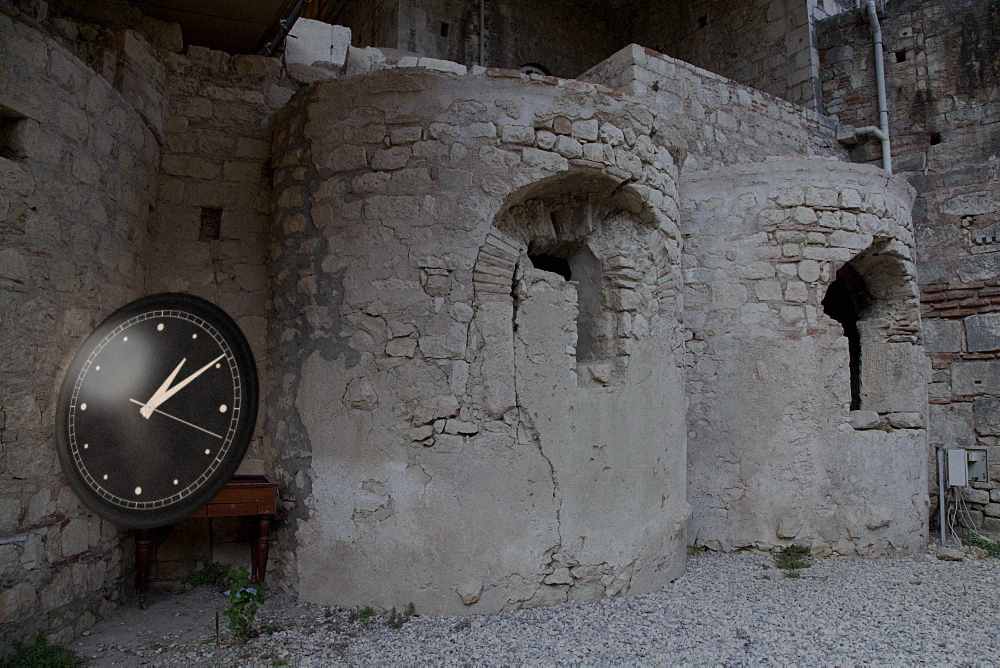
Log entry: {"hour": 1, "minute": 9, "second": 18}
